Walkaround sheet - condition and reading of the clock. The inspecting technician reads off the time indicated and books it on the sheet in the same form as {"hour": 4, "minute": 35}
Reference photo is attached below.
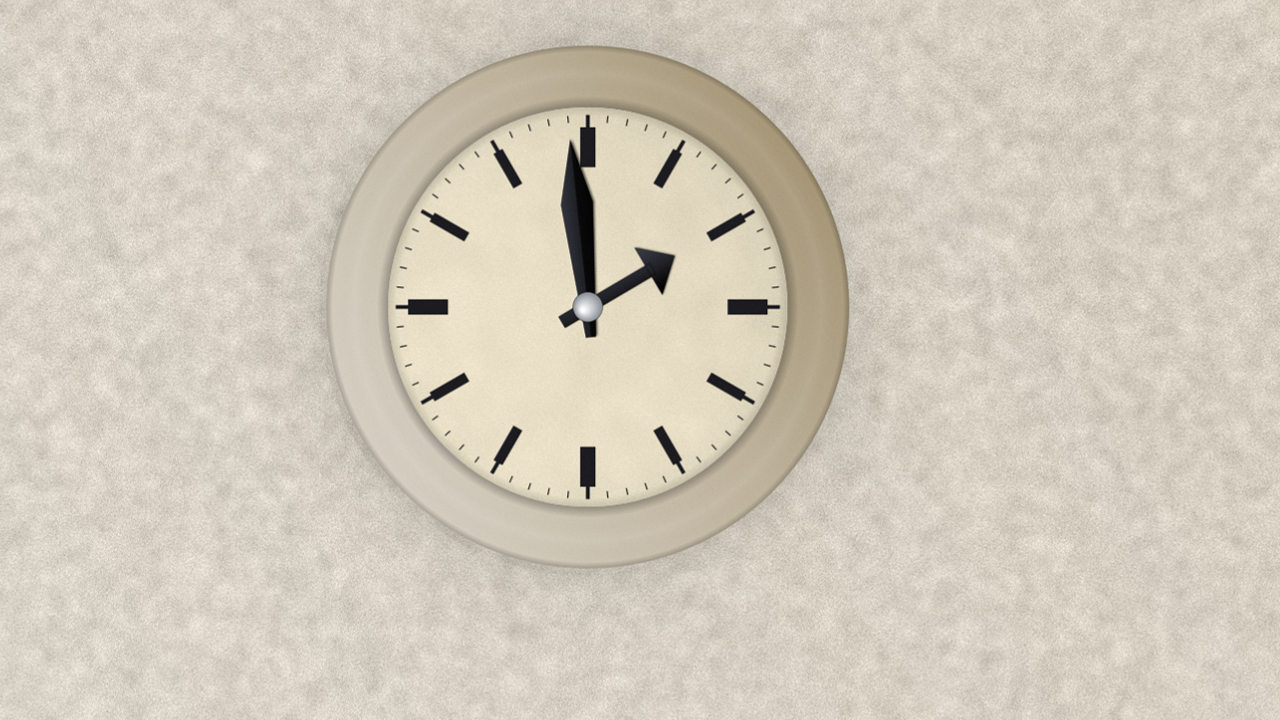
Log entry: {"hour": 1, "minute": 59}
